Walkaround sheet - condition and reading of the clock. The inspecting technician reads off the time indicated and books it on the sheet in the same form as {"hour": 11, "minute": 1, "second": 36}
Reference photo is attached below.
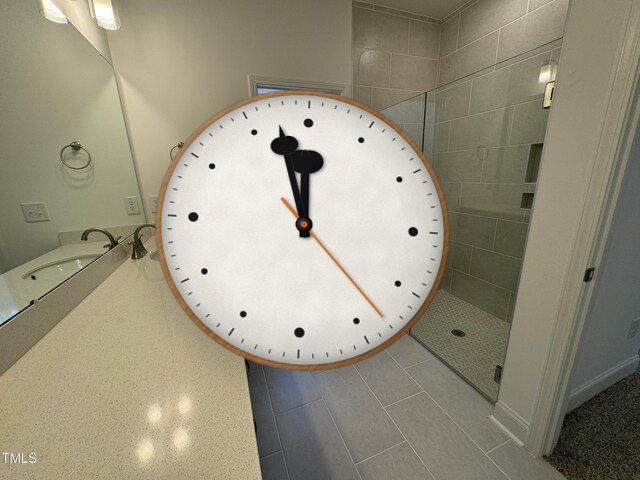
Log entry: {"hour": 11, "minute": 57, "second": 23}
